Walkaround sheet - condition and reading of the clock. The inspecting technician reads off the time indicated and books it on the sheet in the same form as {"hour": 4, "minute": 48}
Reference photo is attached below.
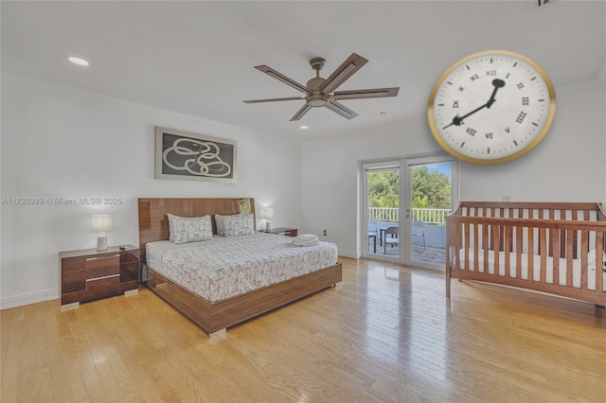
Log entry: {"hour": 12, "minute": 40}
